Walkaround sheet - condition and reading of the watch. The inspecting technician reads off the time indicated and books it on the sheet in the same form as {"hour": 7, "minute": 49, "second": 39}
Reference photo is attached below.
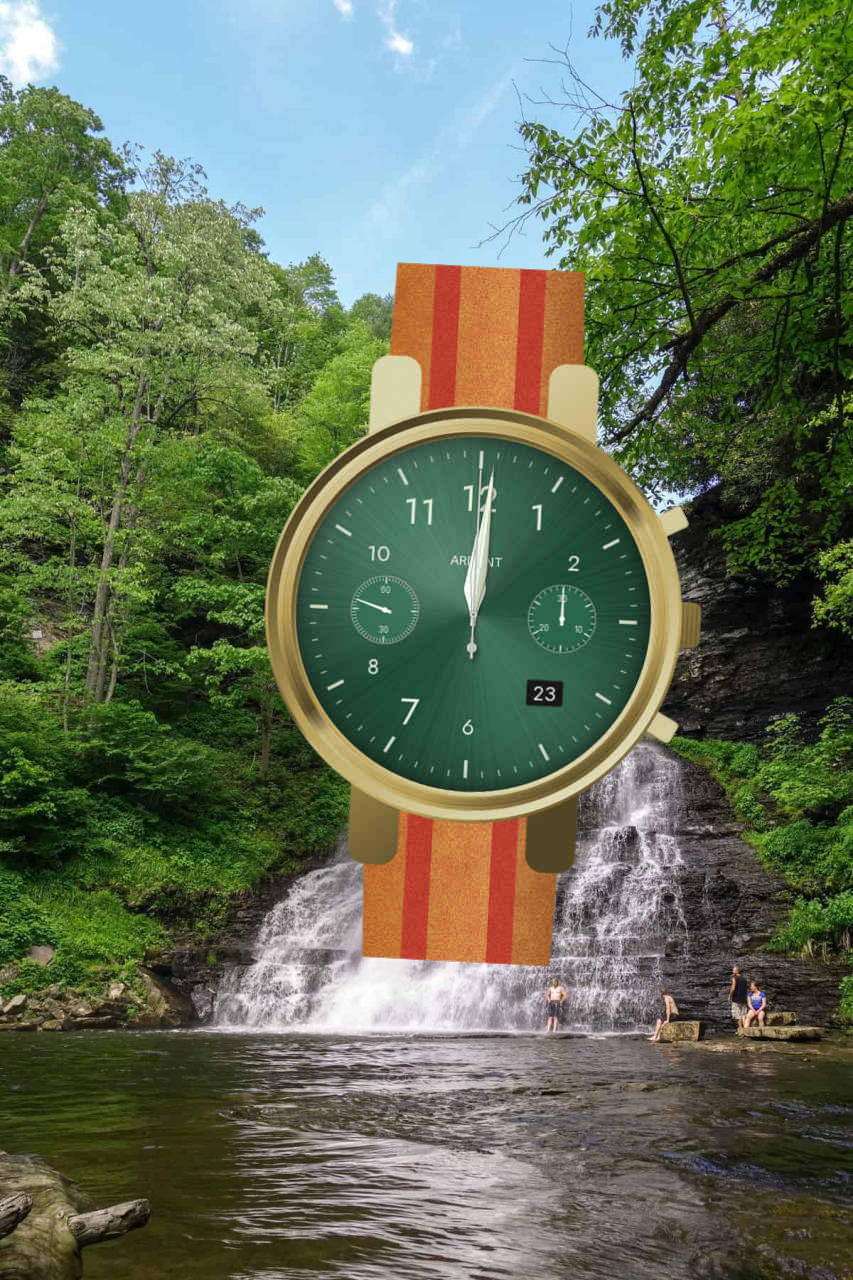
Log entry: {"hour": 12, "minute": 0, "second": 48}
